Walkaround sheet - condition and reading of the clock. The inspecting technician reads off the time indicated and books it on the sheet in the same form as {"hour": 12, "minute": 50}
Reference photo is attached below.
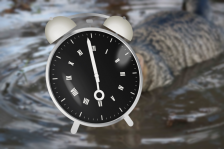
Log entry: {"hour": 5, "minute": 59}
